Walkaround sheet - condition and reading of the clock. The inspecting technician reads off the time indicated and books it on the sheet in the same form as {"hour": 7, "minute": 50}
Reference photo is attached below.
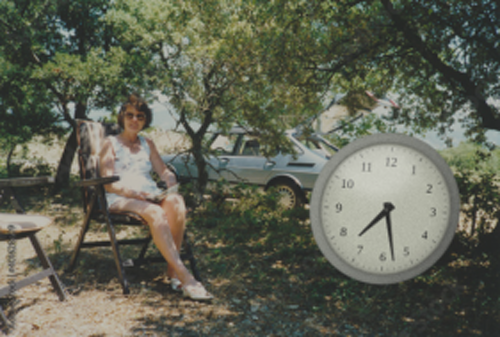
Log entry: {"hour": 7, "minute": 28}
